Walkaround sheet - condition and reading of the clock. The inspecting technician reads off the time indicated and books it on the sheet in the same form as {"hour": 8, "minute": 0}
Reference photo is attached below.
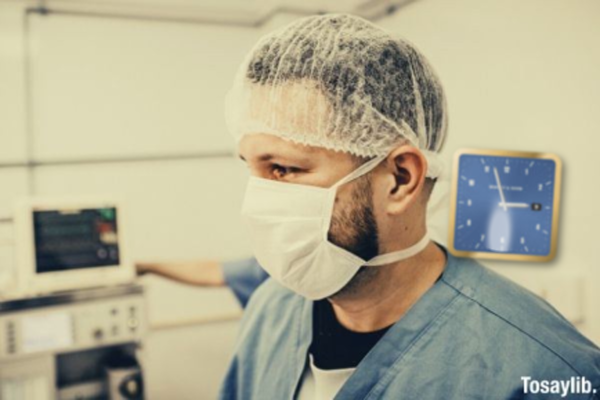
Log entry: {"hour": 2, "minute": 57}
